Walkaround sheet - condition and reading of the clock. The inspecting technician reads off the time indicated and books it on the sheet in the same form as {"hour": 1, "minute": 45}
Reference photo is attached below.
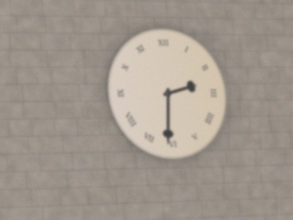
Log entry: {"hour": 2, "minute": 31}
